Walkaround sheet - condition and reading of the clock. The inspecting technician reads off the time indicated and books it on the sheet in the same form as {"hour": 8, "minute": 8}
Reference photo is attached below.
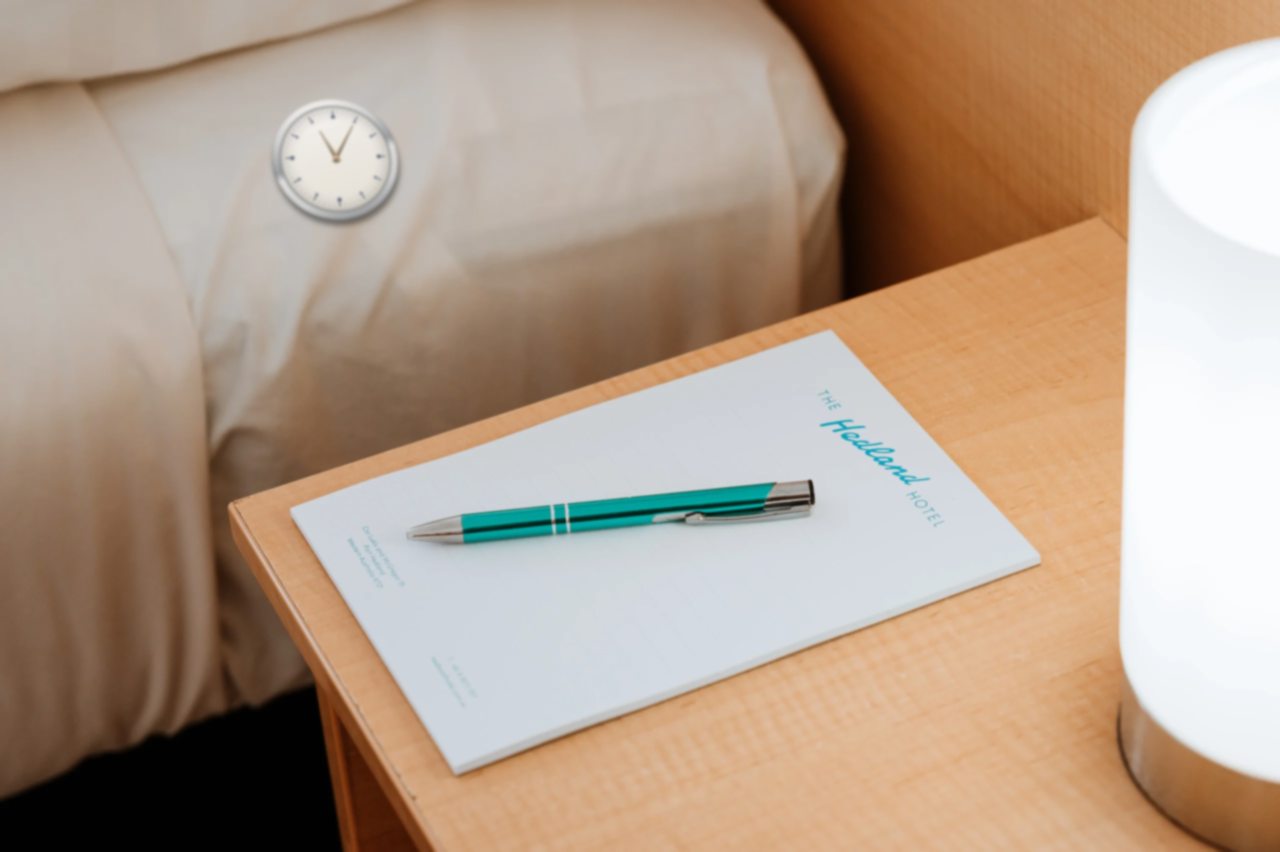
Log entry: {"hour": 11, "minute": 5}
